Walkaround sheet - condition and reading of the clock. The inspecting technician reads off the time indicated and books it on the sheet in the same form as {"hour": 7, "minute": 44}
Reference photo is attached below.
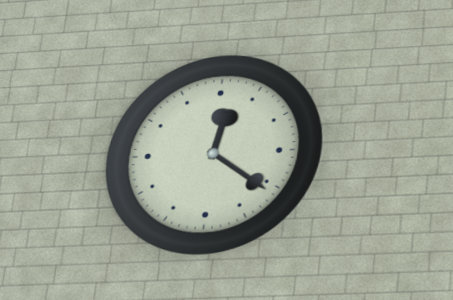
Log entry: {"hour": 12, "minute": 21}
